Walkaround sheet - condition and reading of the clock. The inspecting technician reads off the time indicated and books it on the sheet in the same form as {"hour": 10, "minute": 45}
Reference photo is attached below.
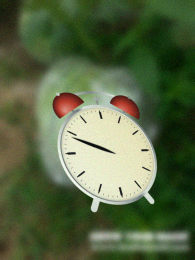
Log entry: {"hour": 9, "minute": 49}
